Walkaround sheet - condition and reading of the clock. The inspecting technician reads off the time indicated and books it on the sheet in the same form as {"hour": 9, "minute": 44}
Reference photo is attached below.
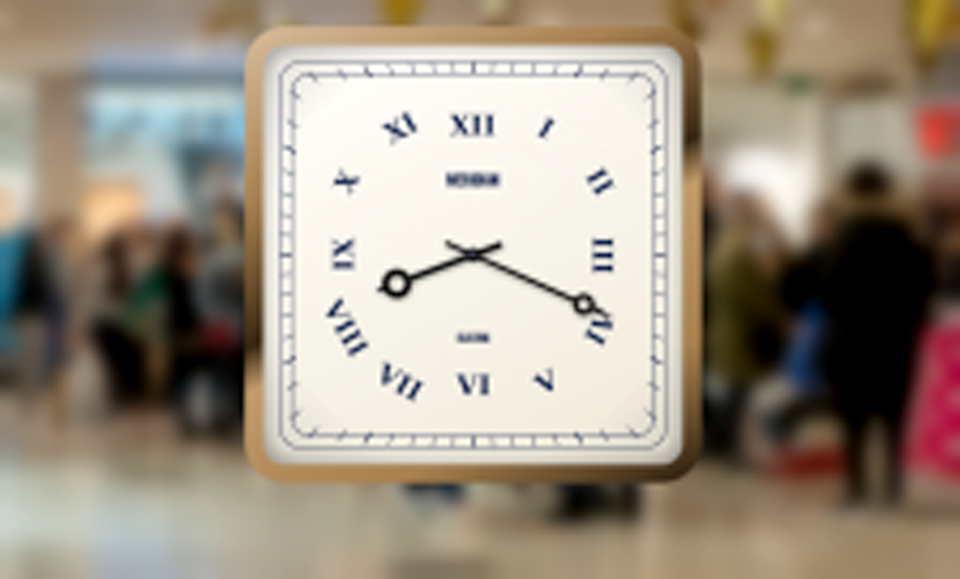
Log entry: {"hour": 8, "minute": 19}
